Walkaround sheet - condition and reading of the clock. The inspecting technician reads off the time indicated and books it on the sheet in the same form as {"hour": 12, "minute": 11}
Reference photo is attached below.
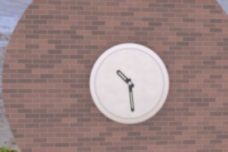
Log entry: {"hour": 10, "minute": 29}
